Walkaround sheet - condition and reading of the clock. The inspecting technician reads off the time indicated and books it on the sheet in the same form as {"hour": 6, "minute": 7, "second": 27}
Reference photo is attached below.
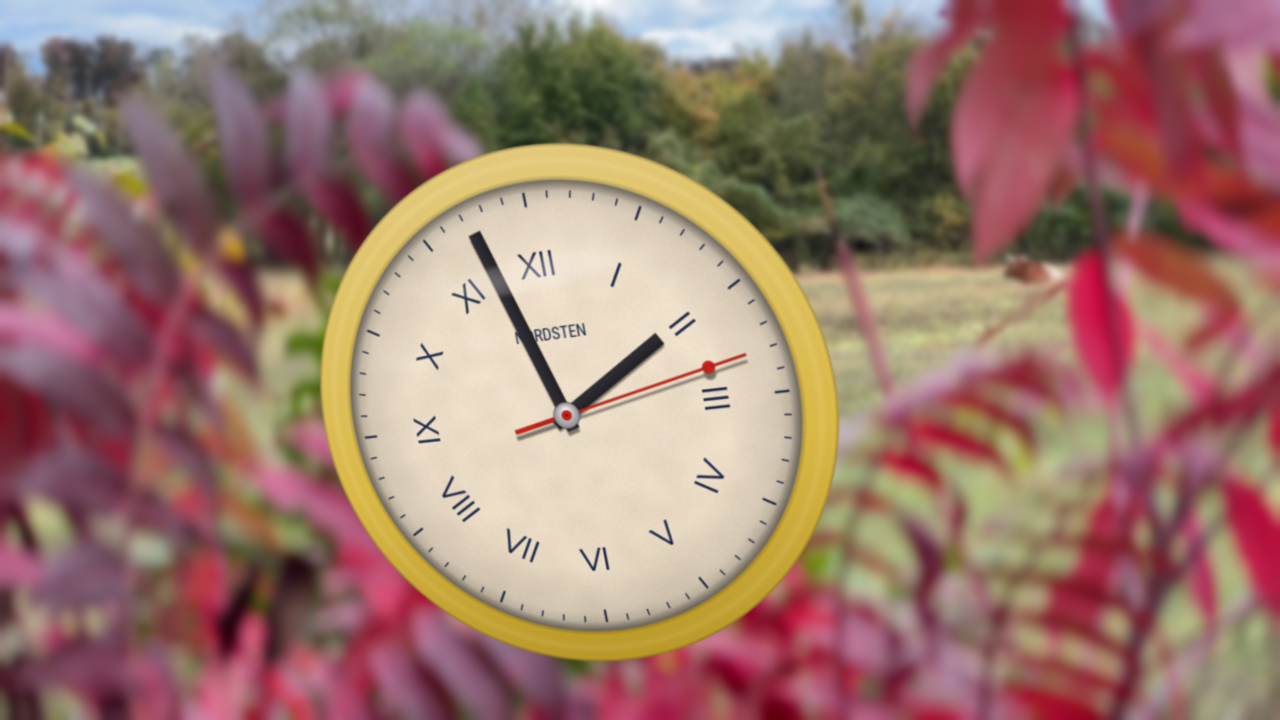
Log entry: {"hour": 1, "minute": 57, "second": 13}
